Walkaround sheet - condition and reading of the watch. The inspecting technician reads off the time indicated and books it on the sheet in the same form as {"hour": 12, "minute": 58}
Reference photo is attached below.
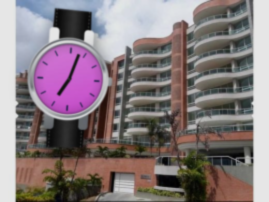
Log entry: {"hour": 7, "minute": 3}
